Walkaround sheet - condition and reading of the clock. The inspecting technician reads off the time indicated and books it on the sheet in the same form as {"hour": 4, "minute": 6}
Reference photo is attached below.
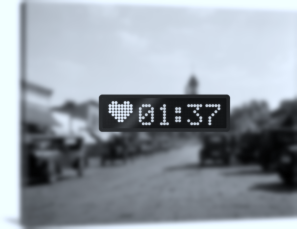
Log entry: {"hour": 1, "minute": 37}
